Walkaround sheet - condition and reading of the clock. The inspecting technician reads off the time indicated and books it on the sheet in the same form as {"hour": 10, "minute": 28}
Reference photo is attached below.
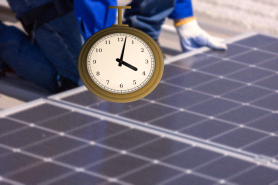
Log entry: {"hour": 4, "minute": 2}
